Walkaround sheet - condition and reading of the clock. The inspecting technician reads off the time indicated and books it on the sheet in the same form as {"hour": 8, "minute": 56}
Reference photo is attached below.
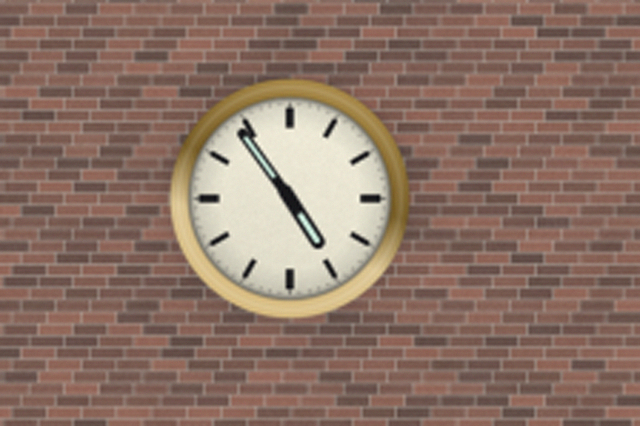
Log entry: {"hour": 4, "minute": 54}
